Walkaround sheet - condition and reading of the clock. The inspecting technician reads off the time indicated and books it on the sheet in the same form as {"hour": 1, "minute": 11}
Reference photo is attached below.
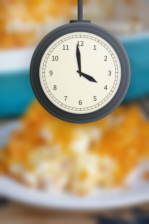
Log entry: {"hour": 3, "minute": 59}
